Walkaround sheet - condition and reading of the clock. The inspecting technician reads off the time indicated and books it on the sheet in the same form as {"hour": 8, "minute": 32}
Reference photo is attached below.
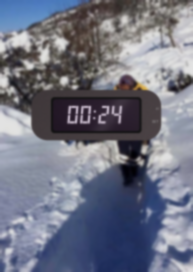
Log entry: {"hour": 0, "minute": 24}
